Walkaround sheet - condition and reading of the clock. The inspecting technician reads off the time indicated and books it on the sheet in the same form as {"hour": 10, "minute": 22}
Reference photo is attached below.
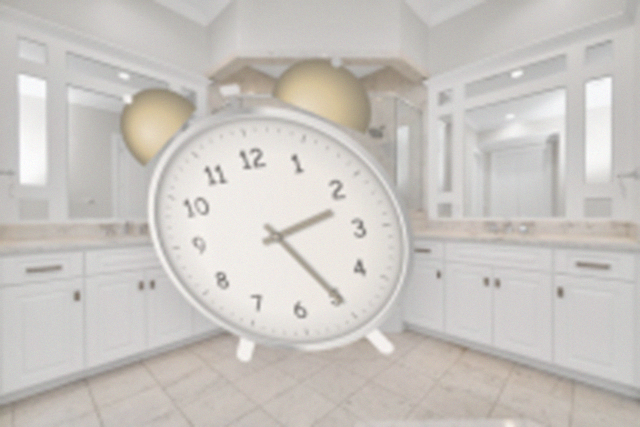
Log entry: {"hour": 2, "minute": 25}
